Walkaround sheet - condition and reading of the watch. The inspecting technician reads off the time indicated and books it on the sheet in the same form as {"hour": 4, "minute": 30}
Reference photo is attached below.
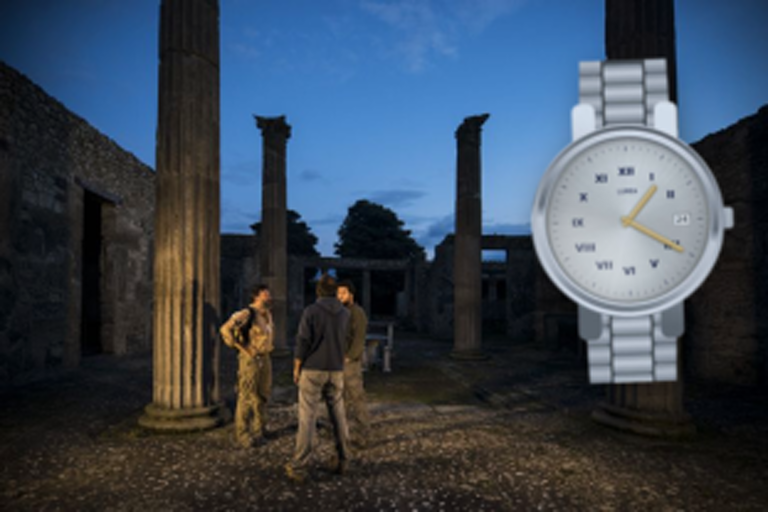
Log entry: {"hour": 1, "minute": 20}
